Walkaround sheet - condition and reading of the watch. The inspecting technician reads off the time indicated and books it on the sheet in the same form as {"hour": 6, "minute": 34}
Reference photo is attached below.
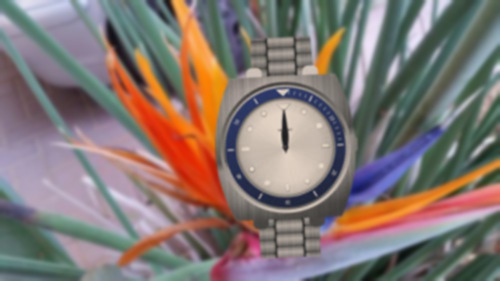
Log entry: {"hour": 12, "minute": 0}
